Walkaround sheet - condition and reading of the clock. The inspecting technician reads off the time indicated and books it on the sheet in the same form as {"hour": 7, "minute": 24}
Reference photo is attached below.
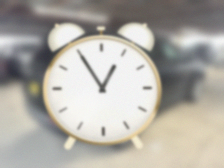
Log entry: {"hour": 12, "minute": 55}
